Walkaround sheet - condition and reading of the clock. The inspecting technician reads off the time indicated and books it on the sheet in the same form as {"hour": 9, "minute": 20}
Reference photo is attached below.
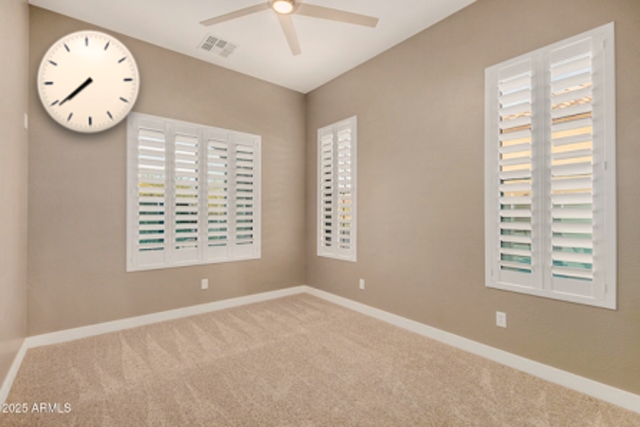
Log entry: {"hour": 7, "minute": 39}
